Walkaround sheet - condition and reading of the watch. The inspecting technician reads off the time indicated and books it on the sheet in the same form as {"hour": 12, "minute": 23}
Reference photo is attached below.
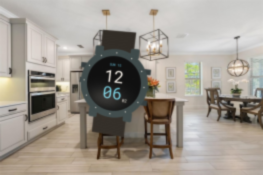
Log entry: {"hour": 12, "minute": 6}
